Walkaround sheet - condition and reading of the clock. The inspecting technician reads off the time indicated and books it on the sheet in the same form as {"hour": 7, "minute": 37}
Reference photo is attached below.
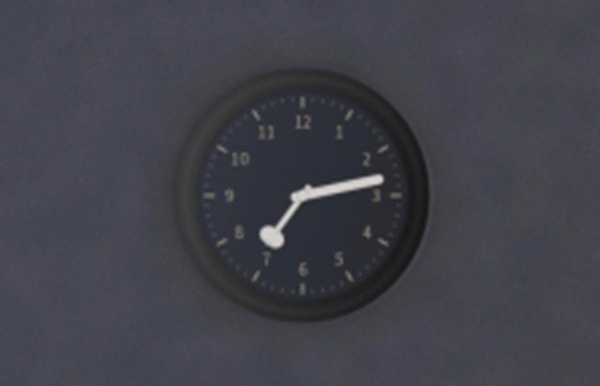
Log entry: {"hour": 7, "minute": 13}
